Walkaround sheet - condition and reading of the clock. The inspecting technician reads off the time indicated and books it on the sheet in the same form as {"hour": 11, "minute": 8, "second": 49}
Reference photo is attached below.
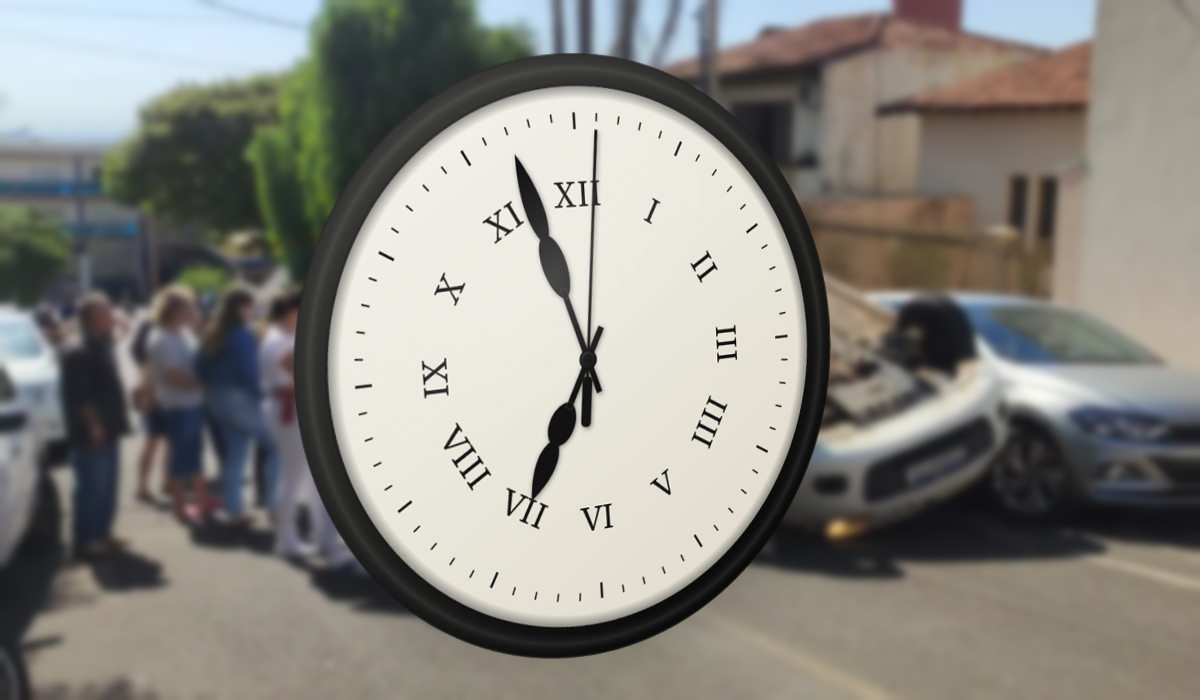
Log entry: {"hour": 6, "minute": 57, "second": 1}
